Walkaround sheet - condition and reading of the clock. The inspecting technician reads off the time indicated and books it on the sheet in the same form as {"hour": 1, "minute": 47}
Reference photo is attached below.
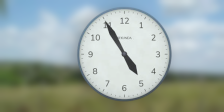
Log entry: {"hour": 4, "minute": 55}
